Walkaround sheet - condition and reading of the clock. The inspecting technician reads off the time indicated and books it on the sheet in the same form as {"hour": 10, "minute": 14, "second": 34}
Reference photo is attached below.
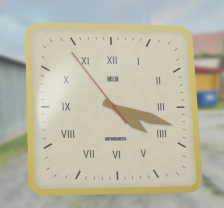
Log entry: {"hour": 4, "minute": 17, "second": 54}
